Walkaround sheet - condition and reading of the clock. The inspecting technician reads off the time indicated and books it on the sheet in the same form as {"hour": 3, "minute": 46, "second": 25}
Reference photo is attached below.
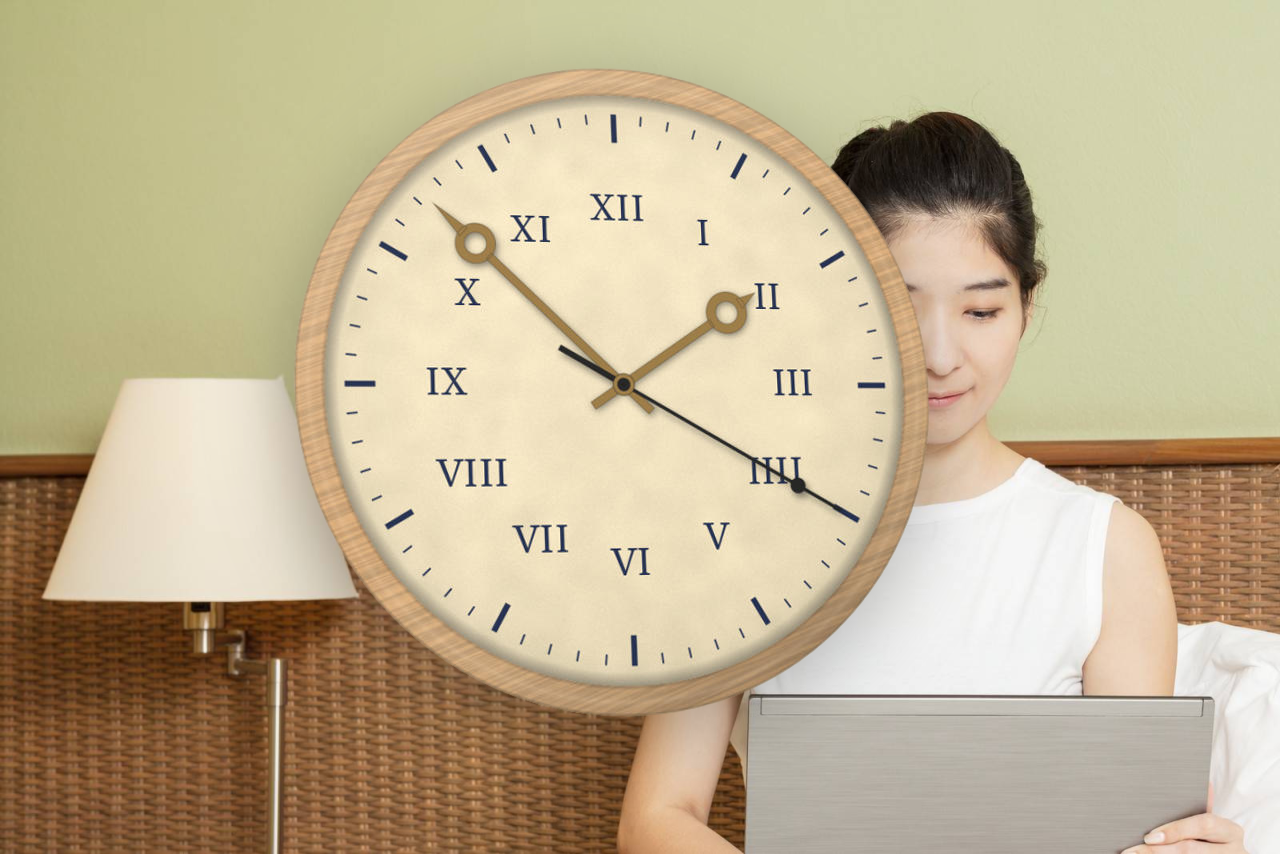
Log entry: {"hour": 1, "minute": 52, "second": 20}
